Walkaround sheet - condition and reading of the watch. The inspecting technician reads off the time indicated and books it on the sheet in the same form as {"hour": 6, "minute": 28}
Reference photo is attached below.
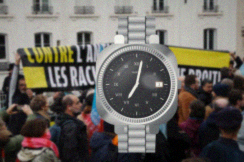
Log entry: {"hour": 7, "minute": 2}
